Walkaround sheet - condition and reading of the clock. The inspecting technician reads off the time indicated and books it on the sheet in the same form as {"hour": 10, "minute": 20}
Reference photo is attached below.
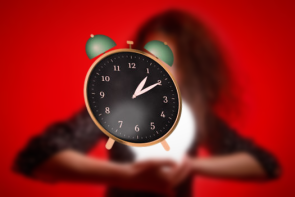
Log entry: {"hour": 1, "minute": 10}
